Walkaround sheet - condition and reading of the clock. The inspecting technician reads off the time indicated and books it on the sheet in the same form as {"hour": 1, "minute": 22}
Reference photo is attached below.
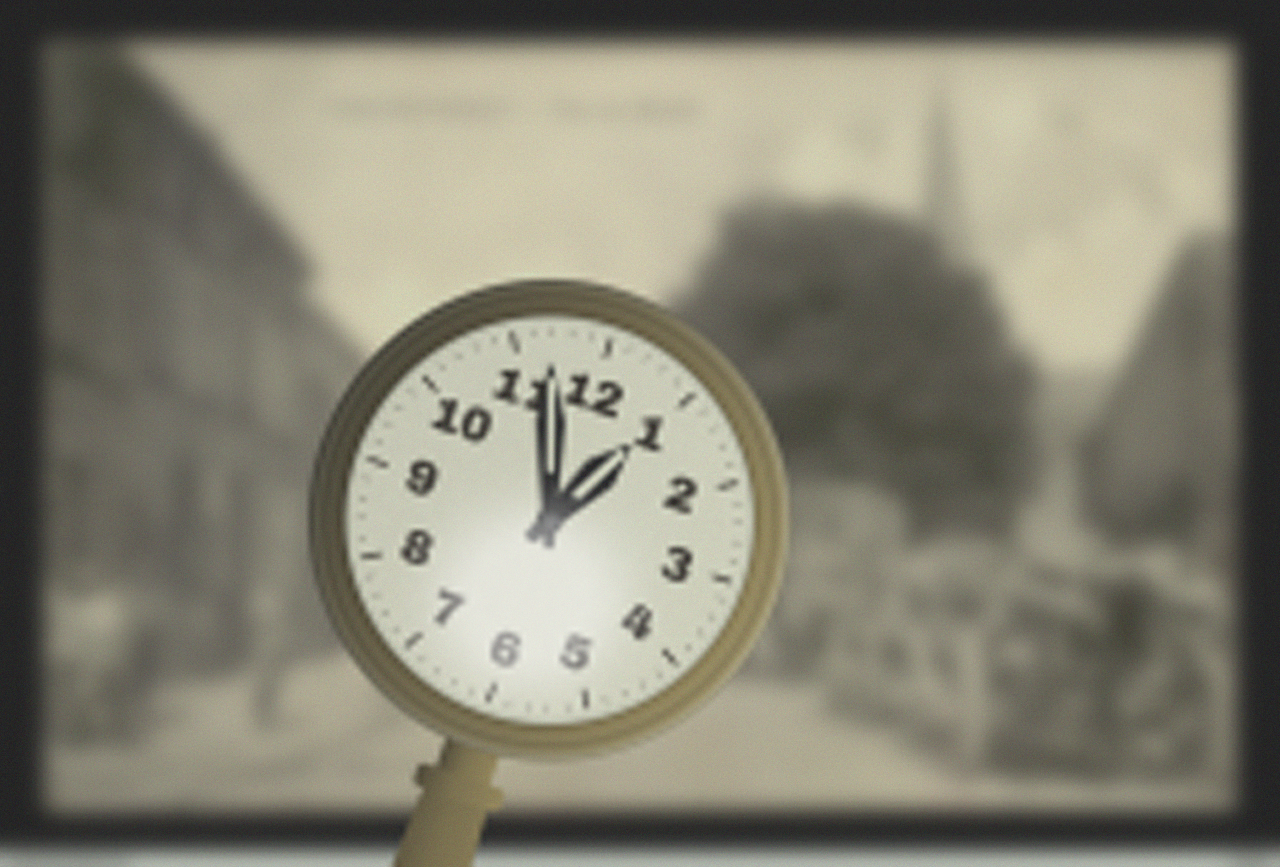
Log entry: {"hour": 12, "minute": 57}
